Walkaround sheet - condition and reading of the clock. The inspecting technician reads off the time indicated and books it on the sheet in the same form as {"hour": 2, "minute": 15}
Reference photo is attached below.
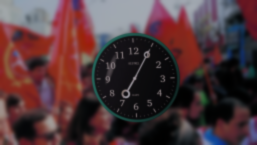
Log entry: {"hour": 7, "minute": 5}
